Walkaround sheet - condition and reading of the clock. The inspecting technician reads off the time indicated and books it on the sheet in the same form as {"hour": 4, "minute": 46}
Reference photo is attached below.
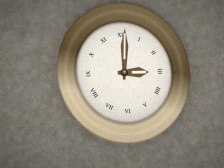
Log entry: {"hour": 3, "minute": 1}
